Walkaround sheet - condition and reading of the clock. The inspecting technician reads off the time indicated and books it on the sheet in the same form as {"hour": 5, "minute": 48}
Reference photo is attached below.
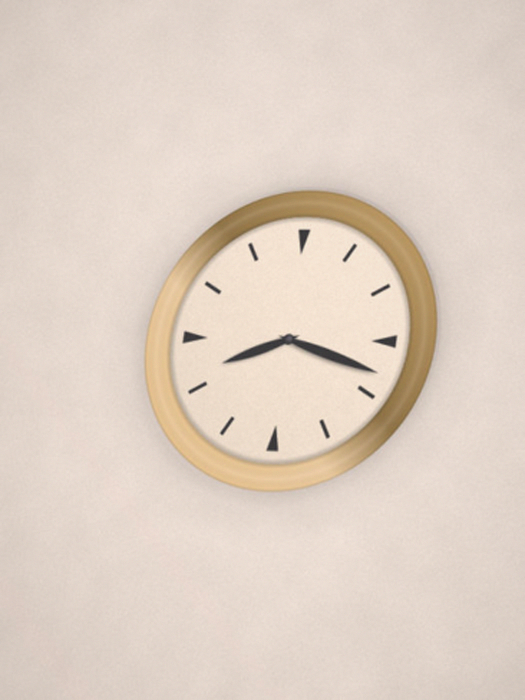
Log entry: {"hour": 8, "minute": 18}
